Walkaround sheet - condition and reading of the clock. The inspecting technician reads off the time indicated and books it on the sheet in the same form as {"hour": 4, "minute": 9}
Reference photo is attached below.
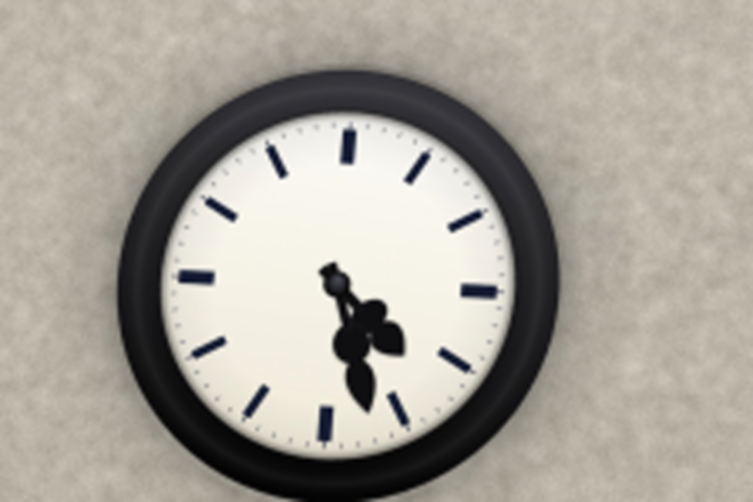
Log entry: {"hour": 4, "minute": 27}
